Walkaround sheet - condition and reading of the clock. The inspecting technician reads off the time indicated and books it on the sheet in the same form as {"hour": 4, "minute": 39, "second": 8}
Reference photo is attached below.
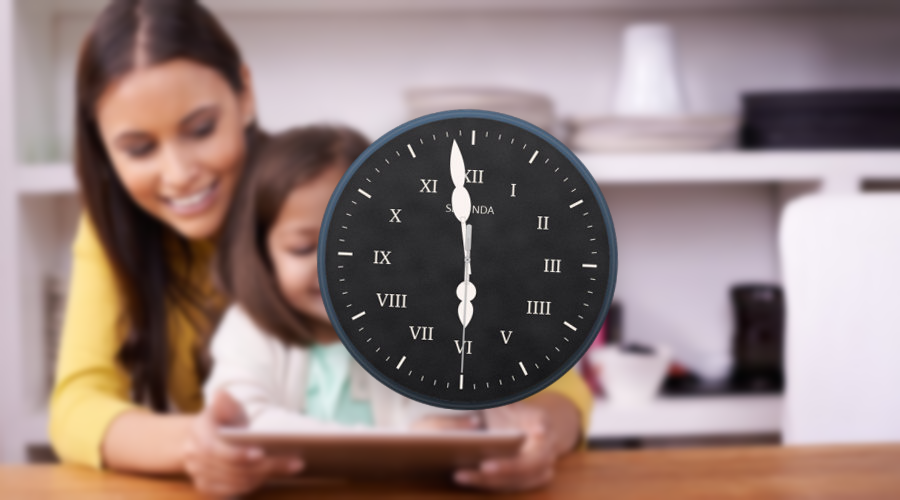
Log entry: {"hour": 5, "minute": 58, "second": 30}
